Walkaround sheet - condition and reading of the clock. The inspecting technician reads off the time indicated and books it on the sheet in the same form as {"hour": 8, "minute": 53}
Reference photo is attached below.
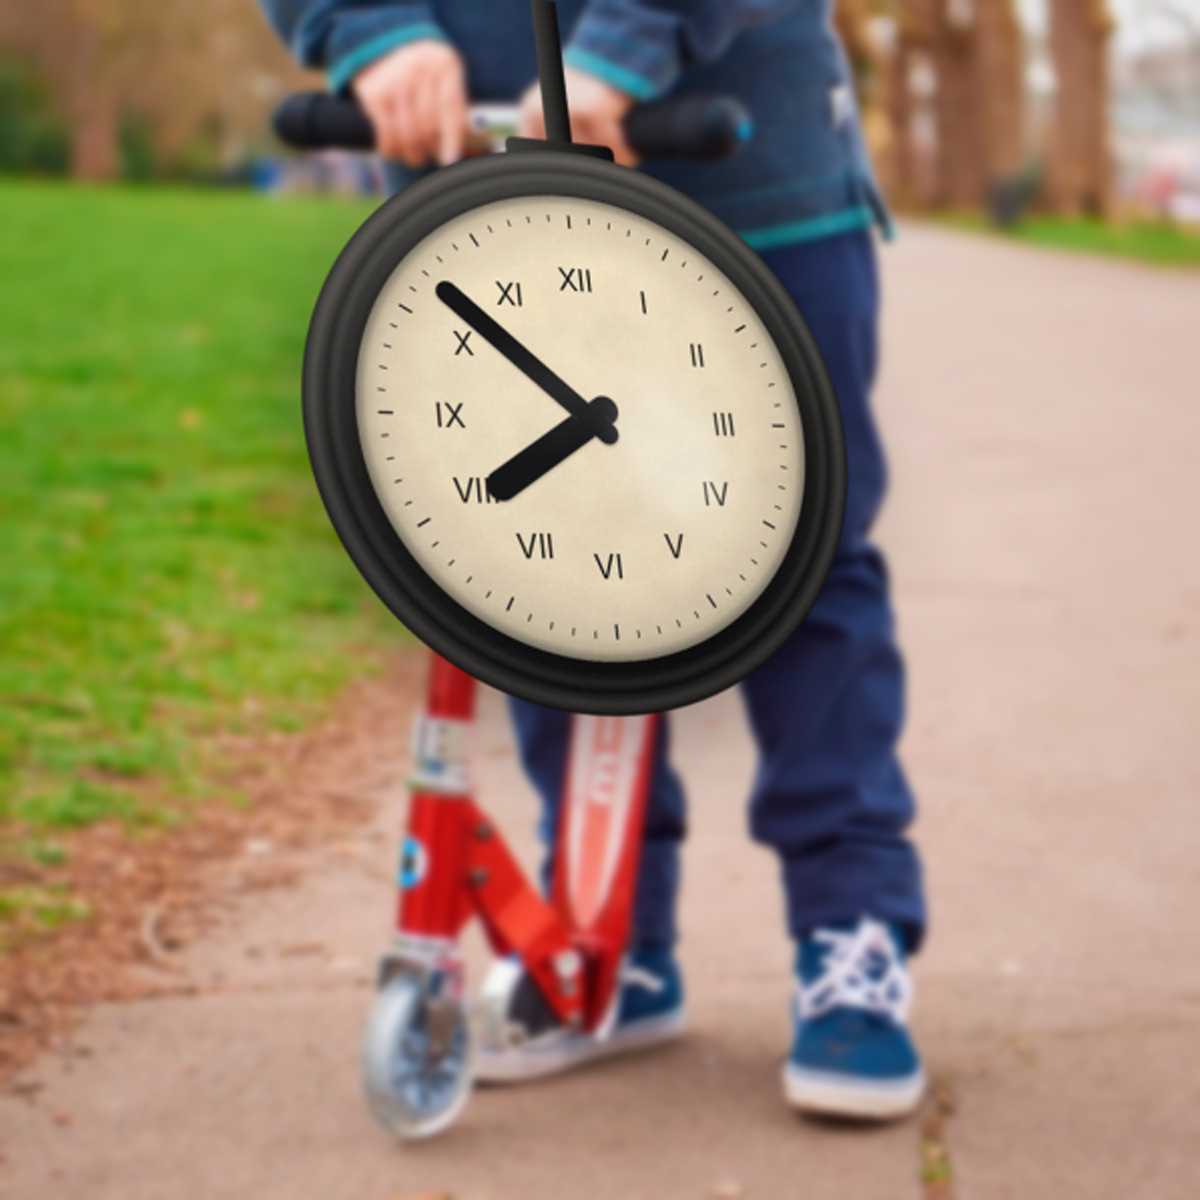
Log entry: {"hour": 7, "minute": 52}
